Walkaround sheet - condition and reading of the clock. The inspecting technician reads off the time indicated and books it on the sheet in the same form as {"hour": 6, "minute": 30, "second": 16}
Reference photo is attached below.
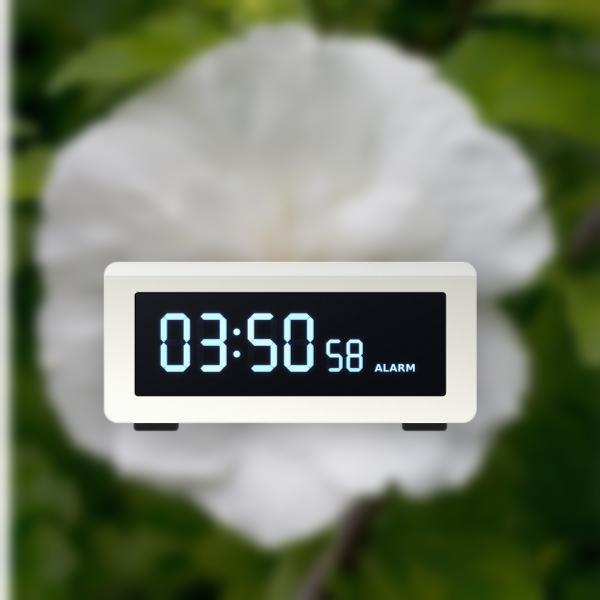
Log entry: {"hour": 3, "minute": 50, "second": 58}
